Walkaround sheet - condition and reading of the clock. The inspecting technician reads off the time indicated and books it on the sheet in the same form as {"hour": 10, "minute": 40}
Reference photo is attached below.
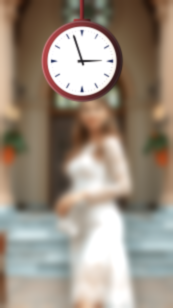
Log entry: {"hour": 2, "minute": 57}
